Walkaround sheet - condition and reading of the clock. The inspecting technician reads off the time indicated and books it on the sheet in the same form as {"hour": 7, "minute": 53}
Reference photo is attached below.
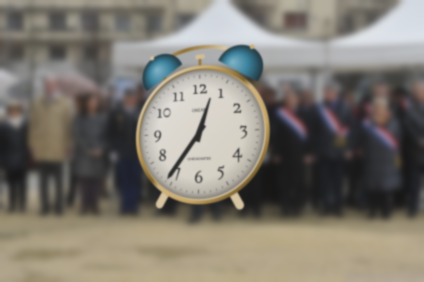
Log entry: {"hour": 12, "minute": 36}
